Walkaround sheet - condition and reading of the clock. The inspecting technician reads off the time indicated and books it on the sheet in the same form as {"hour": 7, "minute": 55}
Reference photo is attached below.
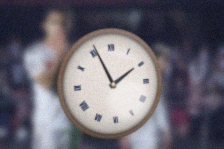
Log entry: {"hour": 1, "minute": 56}
